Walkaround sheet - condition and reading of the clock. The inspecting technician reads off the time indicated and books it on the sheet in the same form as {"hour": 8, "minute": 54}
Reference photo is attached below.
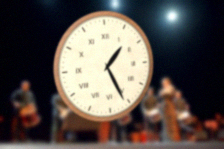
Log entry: {"hour": 1, "minute": 26}
